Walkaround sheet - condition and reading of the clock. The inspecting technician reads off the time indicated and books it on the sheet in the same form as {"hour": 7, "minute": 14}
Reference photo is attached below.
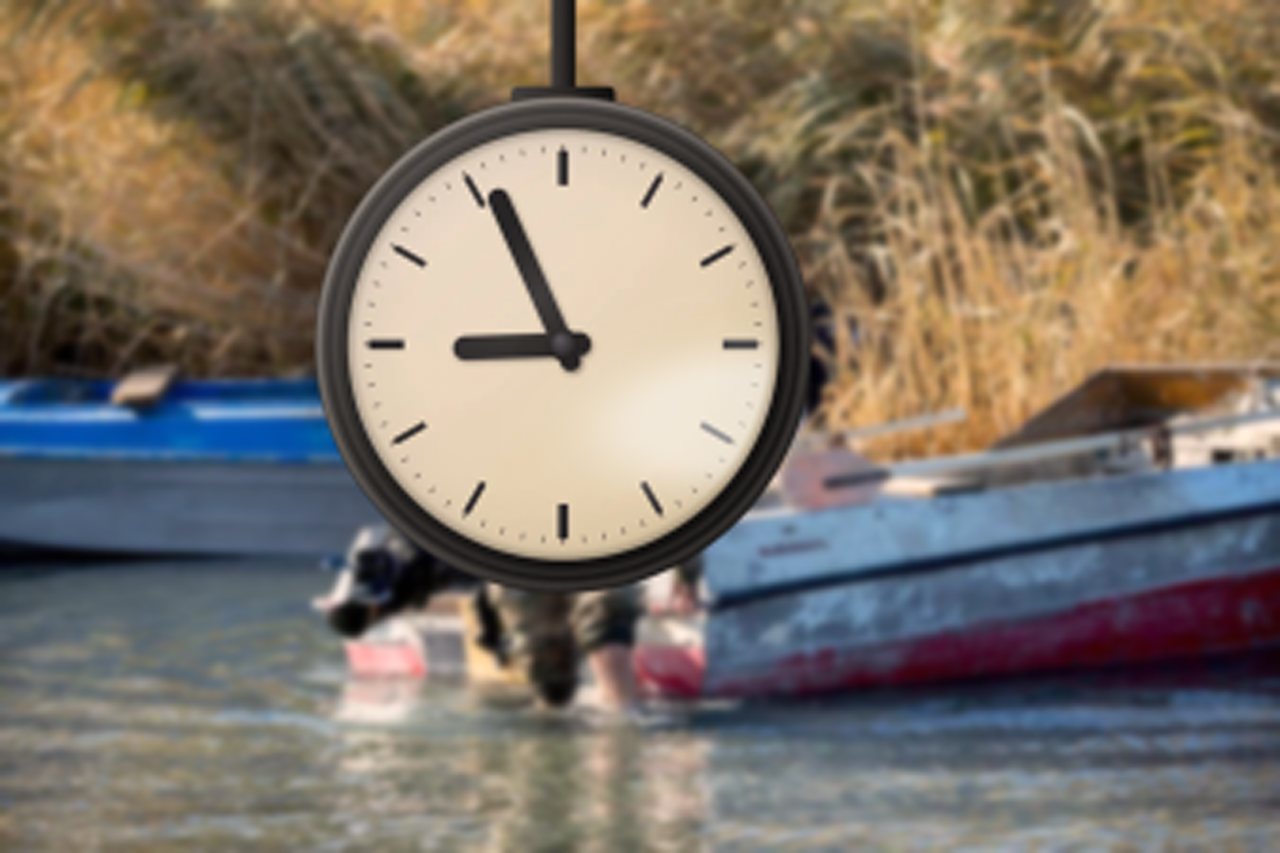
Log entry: {"hour": 8, "minute": 56}
